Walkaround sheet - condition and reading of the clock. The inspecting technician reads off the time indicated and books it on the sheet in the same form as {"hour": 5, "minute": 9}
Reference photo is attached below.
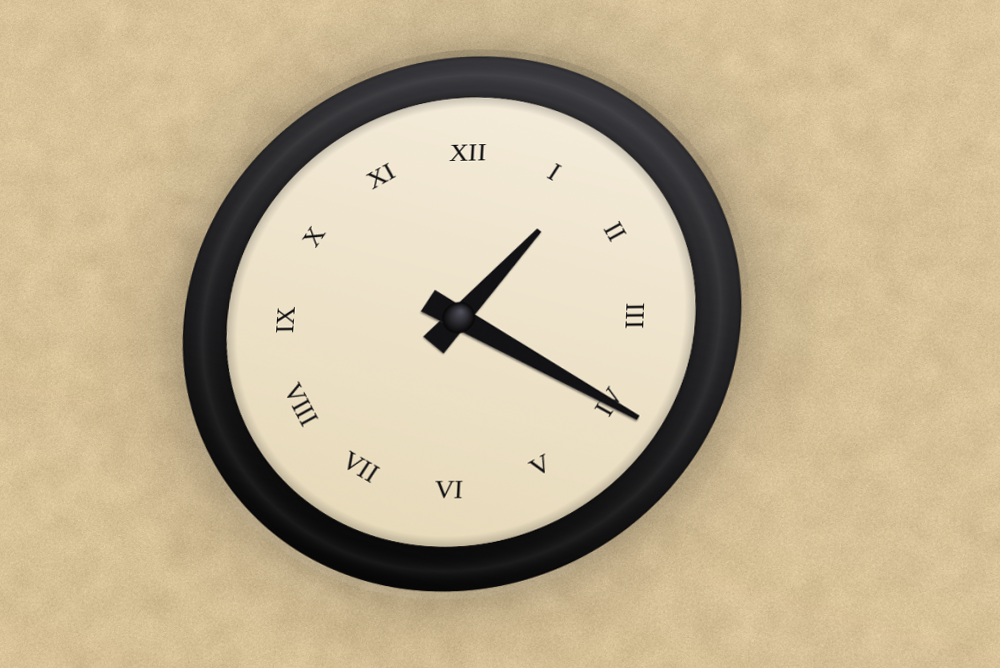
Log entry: {"hour": 1, "minute": 20}
